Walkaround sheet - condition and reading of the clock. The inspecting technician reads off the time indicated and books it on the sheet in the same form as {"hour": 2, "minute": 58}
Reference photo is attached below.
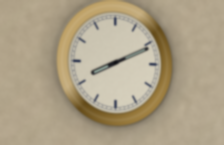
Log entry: {"hour": 8, "minute": 11}
